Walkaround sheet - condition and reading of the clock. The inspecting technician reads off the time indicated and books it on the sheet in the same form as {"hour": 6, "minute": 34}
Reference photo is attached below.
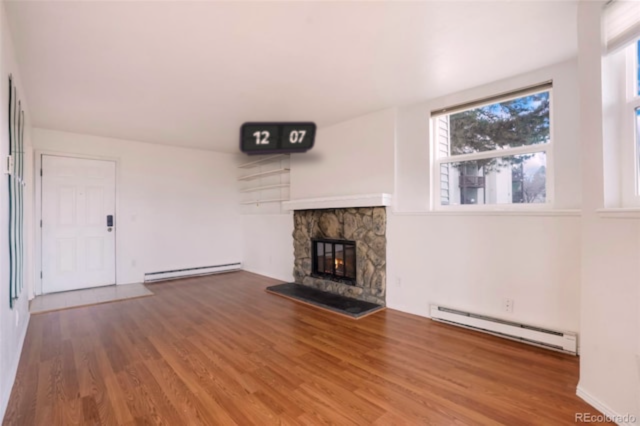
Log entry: {"hour": 12, "minute": 7}
